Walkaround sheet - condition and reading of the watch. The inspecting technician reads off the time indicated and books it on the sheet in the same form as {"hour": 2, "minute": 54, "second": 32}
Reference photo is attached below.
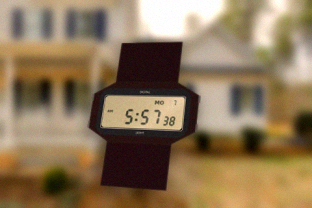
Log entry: {"hour": 5, "minute": 57, "second": 38}
